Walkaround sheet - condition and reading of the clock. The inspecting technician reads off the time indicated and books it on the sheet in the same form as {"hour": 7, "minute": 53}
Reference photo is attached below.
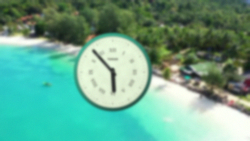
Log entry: {"hour": 5, "minute": 53}
